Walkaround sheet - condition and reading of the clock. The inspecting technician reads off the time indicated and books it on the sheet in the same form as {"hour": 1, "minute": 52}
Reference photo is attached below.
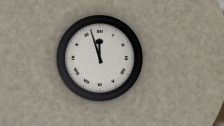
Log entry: {"hour": 11, "minute": 57}
